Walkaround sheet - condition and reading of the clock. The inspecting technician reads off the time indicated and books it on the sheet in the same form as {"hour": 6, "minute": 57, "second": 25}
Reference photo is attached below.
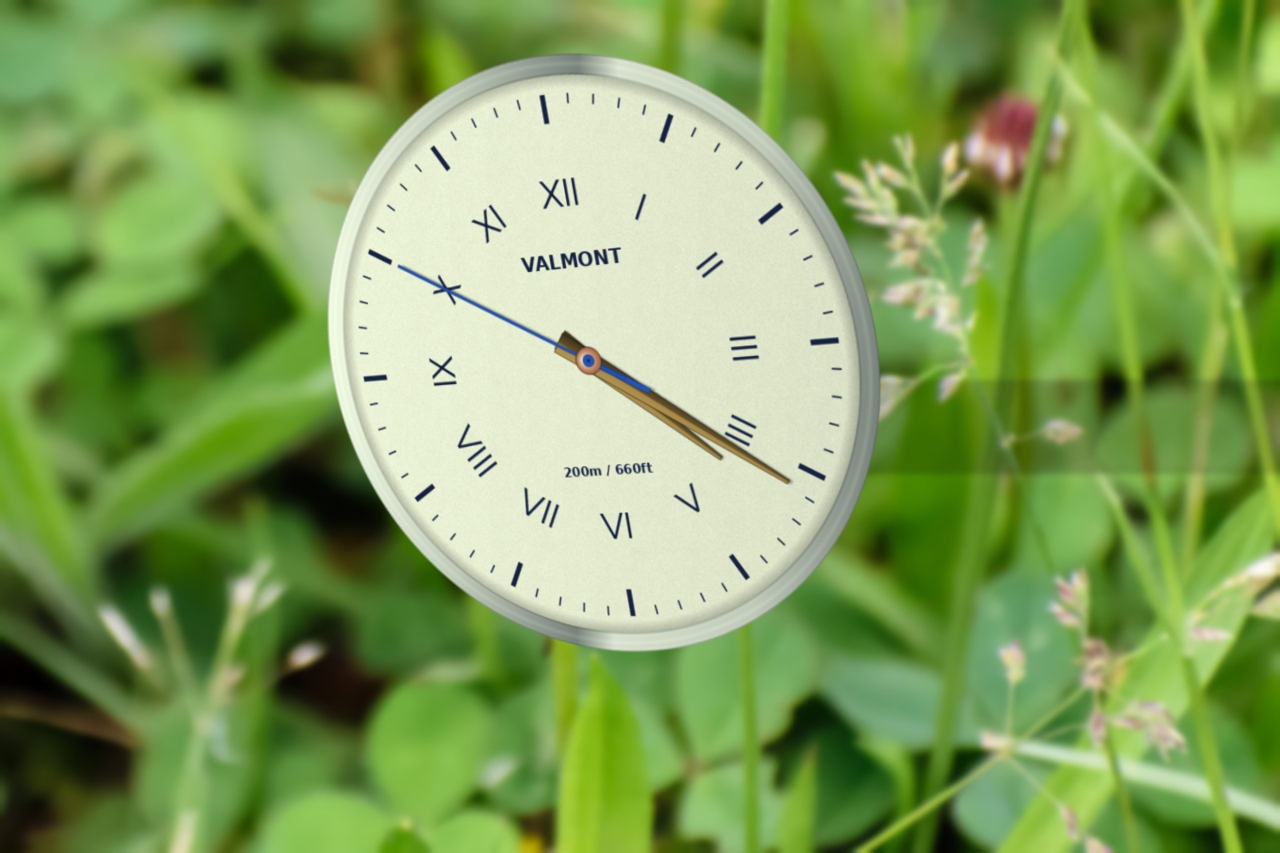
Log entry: {"hour": 4, "minute": 20, "second": 50}
